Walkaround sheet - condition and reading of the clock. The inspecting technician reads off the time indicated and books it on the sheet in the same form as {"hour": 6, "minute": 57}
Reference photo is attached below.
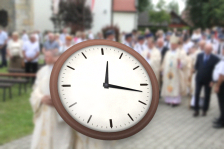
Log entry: {"hour": 12, "minute": 17}
